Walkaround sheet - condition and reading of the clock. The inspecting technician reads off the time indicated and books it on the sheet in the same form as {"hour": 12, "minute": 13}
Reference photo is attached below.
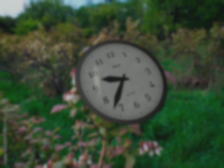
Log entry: {"hour": 9, "minute": 37}
